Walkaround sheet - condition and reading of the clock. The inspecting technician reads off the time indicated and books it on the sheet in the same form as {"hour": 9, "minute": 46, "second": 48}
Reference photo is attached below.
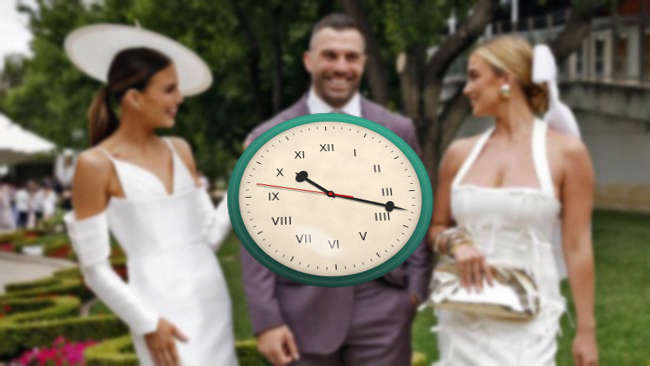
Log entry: {"hour": 10, "minute": 17, "second": 47}
